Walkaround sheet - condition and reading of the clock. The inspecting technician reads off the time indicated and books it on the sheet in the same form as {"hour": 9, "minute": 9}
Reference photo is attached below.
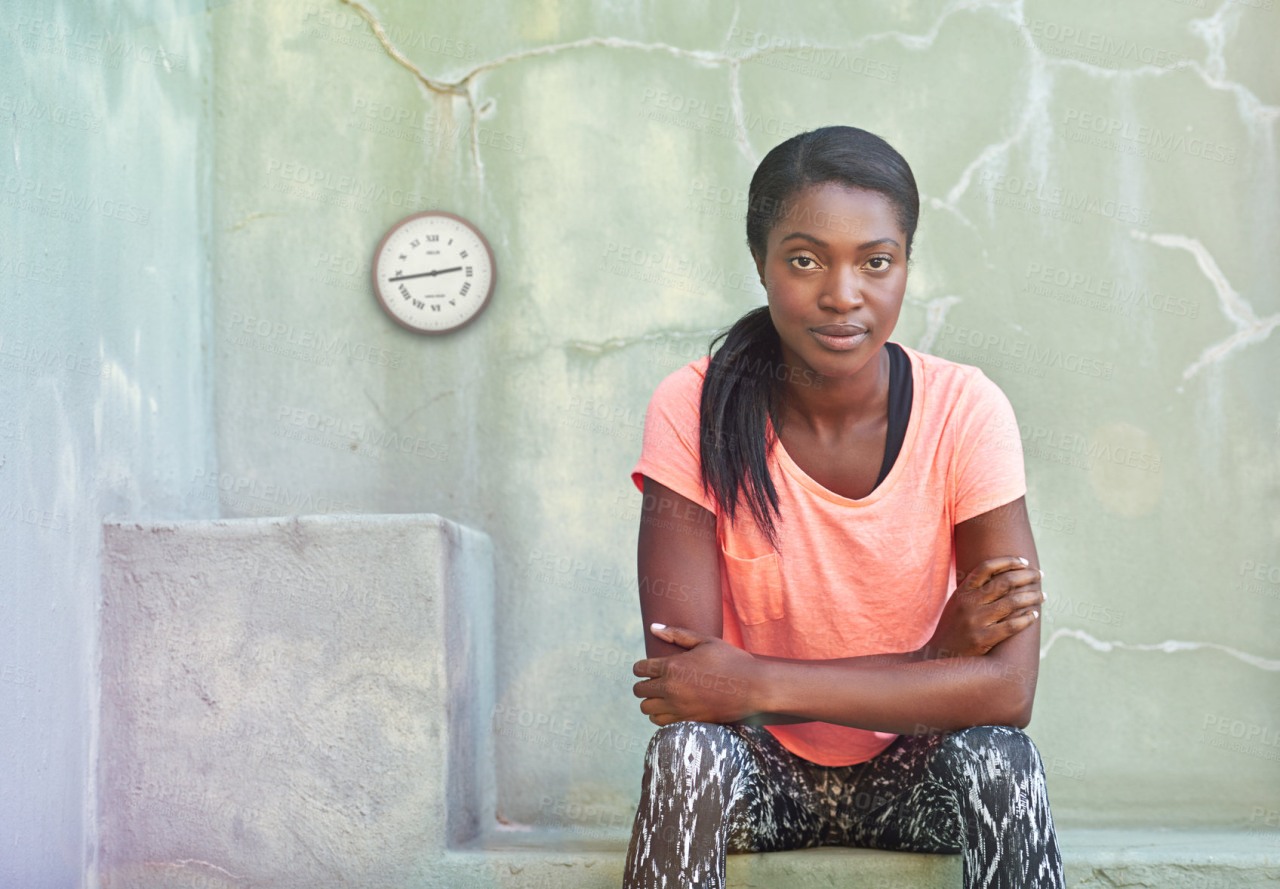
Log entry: {"hour": 2, "minute": 44}
